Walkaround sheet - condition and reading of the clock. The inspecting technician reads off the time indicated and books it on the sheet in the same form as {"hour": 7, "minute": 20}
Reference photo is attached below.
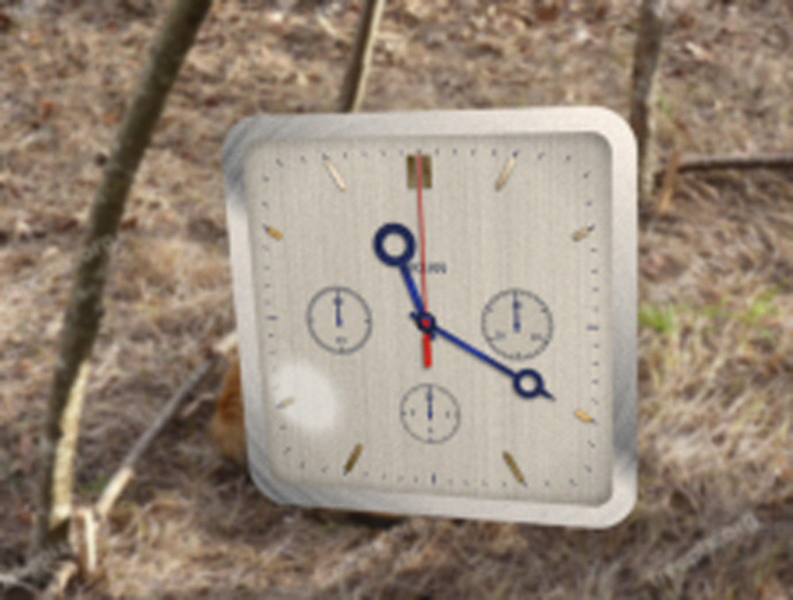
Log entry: {"hour": 11, "minute": 20}
